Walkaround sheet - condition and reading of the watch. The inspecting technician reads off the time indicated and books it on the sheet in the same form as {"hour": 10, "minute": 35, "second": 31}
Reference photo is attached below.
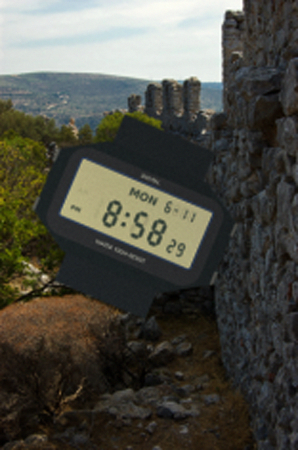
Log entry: {"hour": 8, "minute": 58, "second": 29}
